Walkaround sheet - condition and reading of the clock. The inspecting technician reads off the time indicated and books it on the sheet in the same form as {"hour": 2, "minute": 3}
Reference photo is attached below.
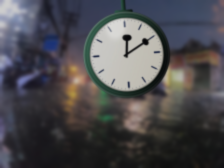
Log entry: {"hour": 12, "minute": 10}
